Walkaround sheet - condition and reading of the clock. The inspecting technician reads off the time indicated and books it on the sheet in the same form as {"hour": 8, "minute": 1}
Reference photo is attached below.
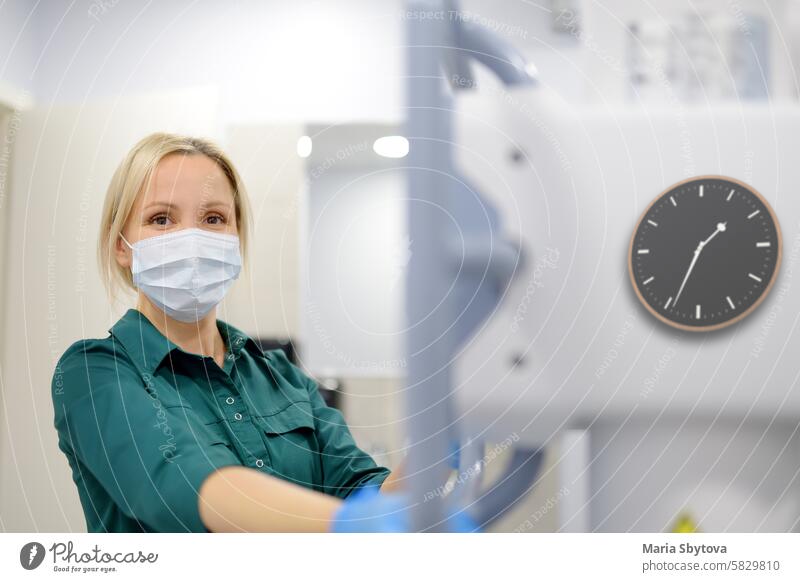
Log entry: {"hour": 1, "minute": 34}
